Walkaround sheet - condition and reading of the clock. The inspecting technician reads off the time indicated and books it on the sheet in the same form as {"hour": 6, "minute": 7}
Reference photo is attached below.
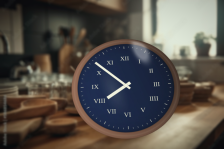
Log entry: {"hour": 7, "minute": 52}
